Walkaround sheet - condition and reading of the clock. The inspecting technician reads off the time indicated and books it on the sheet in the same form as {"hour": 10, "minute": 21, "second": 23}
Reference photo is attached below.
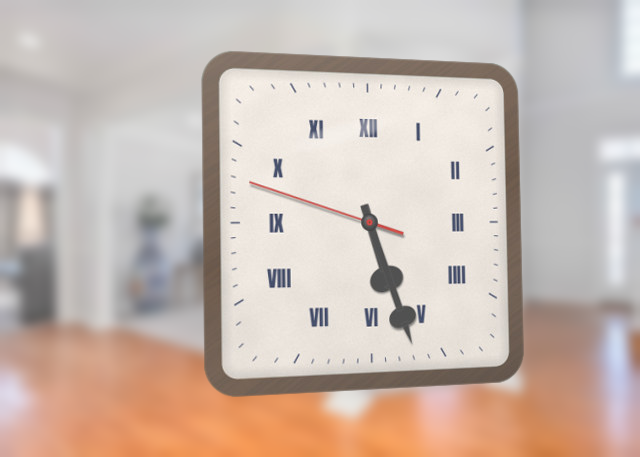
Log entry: {"hour": 5, "minute": 26, "second": 48}
